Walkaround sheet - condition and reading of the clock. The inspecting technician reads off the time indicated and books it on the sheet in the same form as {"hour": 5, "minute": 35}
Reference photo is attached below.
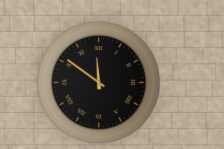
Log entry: {"hour": 11, "minute": 51}
